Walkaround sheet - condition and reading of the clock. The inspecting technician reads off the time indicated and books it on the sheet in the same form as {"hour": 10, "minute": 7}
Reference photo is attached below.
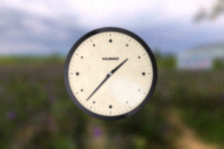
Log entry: {"hour": 1, "minute": 37}
